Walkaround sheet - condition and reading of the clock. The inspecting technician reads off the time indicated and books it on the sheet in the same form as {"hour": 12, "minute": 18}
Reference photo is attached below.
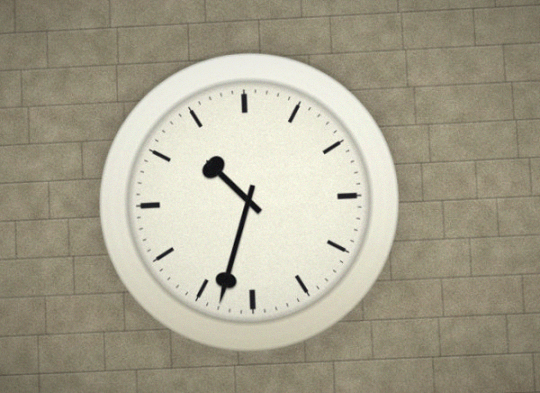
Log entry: {"hour": 10, "minute": 33}
